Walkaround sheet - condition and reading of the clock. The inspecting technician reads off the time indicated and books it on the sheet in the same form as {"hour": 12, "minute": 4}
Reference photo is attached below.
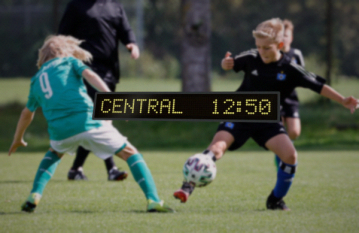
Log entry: {"hour": 12, "minute": 50}
